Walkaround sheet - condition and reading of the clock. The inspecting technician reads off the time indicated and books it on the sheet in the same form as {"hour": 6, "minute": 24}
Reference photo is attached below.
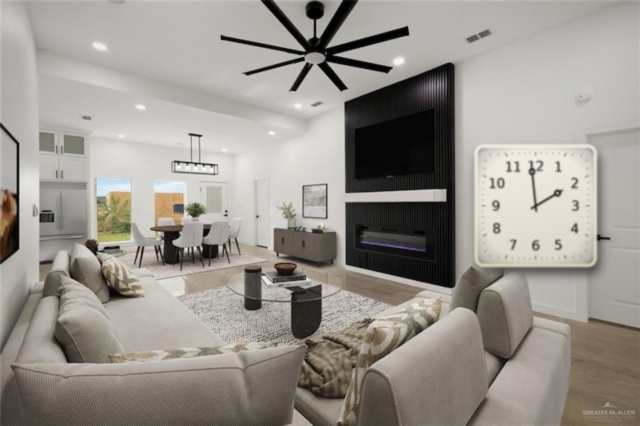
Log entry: {"hour": 1, "minute": 59}
